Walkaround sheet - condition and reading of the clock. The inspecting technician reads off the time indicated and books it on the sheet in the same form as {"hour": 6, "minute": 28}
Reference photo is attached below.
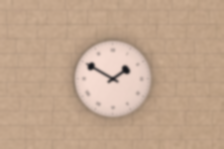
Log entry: {"hour": 1, "minute": 50}
